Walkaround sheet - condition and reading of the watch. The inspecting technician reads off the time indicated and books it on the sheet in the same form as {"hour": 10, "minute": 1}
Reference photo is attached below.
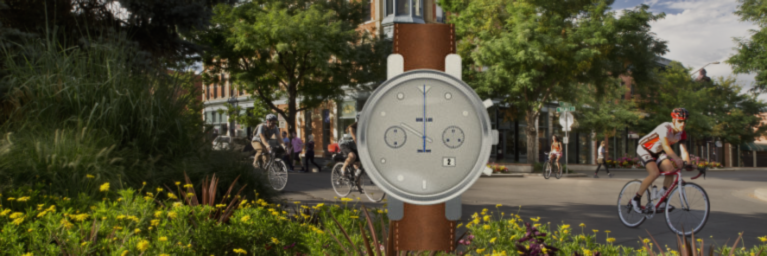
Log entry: {"hour": 10, "minute": 0}
